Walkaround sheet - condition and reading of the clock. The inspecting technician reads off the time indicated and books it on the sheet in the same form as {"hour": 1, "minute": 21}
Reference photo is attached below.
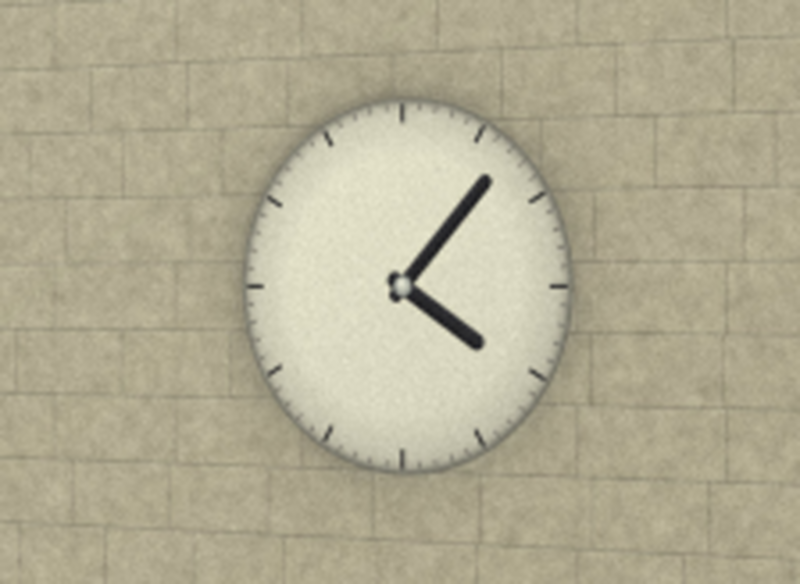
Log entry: {"hour": 4, "minute": 7}
